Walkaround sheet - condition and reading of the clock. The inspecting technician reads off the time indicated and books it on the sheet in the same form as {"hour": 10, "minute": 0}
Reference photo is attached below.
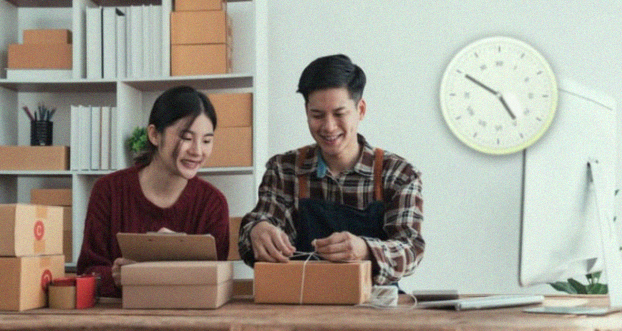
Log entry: {"hour": 4, "minute": 50}
